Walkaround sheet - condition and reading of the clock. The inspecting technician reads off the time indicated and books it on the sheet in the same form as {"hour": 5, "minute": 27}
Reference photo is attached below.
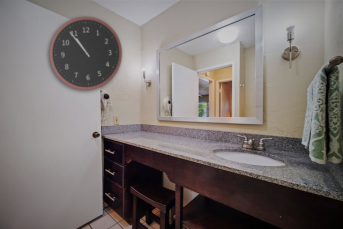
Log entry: {"hour": 10, "minute": 54}
